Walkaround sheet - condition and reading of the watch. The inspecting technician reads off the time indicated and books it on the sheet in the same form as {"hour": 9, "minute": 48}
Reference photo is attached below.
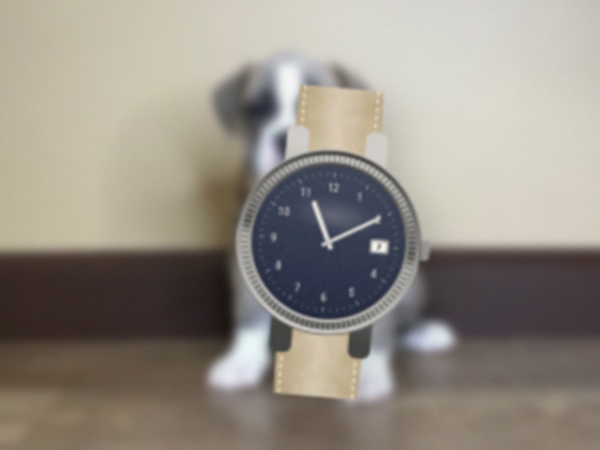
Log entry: {"hour": 11, "minute": 10}
